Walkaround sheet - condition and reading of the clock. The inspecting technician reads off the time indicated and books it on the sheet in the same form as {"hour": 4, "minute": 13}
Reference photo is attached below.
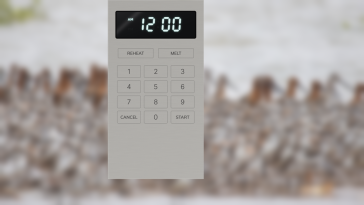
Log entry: {"hour": 12, "minute": 0}
